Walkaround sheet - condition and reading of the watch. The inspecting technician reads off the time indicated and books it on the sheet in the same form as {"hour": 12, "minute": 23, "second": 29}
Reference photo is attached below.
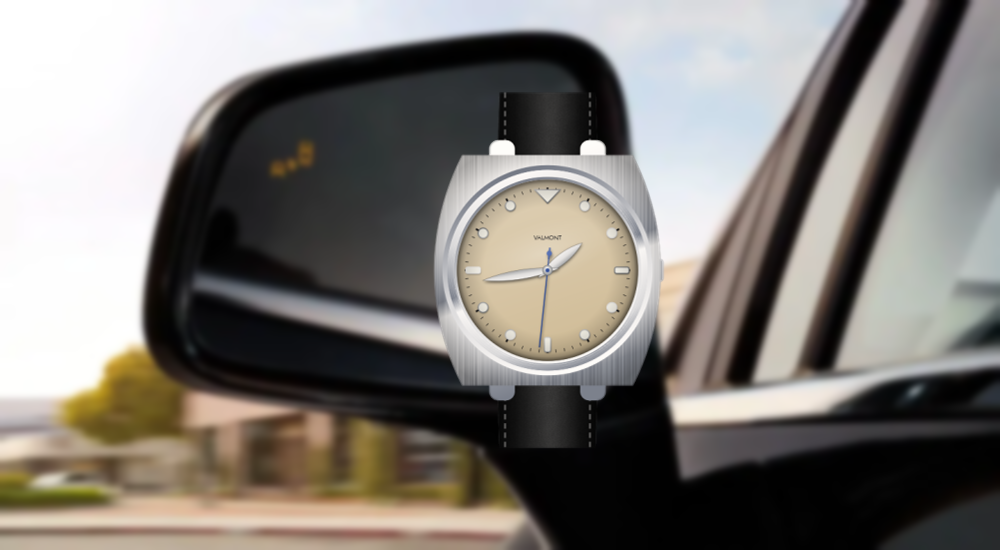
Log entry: {"hour": 1, "minute": 43, "second": 31}
